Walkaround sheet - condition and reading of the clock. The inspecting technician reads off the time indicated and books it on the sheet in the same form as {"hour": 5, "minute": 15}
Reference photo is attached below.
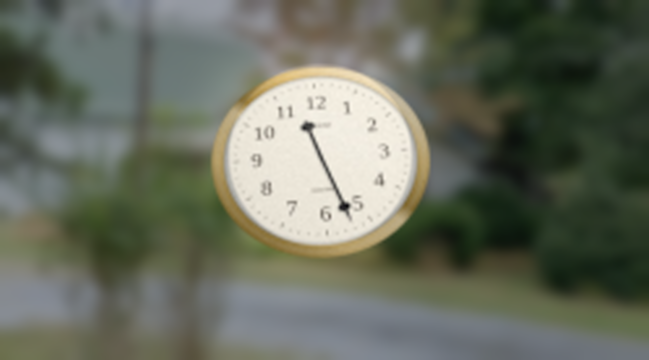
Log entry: {"hour": 11, "minute": 27}
